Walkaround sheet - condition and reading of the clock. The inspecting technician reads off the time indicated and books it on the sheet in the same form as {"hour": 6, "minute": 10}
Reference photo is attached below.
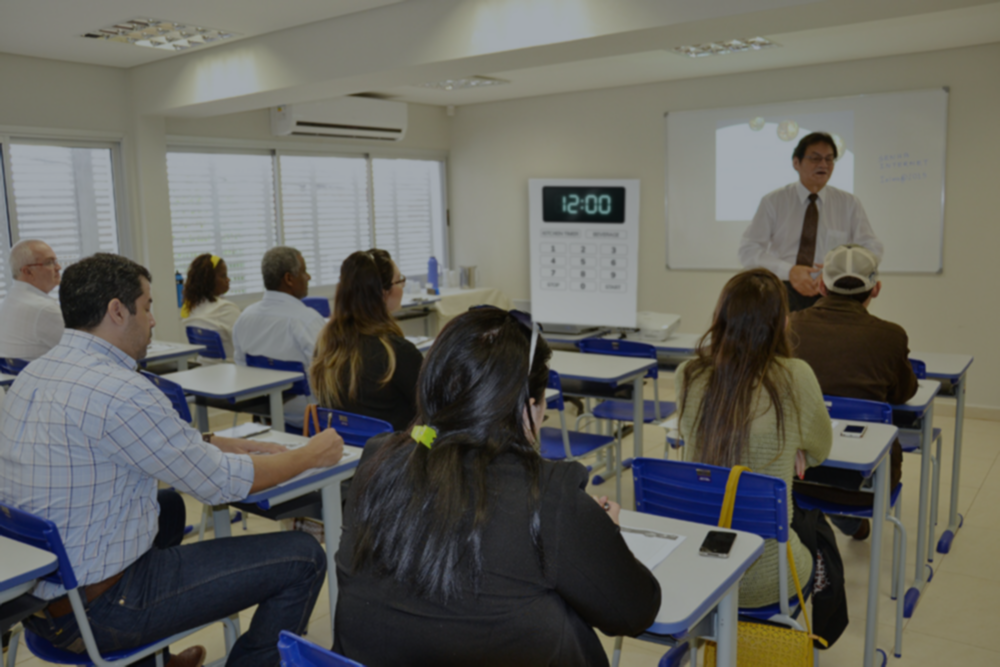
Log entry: {"hour": 12, "minute": 0}
